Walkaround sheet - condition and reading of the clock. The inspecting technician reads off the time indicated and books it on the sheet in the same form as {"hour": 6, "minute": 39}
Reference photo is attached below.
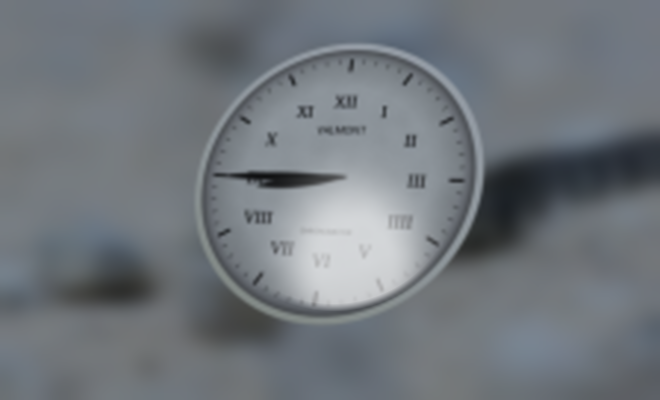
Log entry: {"hour": 8, "minute": 45}
